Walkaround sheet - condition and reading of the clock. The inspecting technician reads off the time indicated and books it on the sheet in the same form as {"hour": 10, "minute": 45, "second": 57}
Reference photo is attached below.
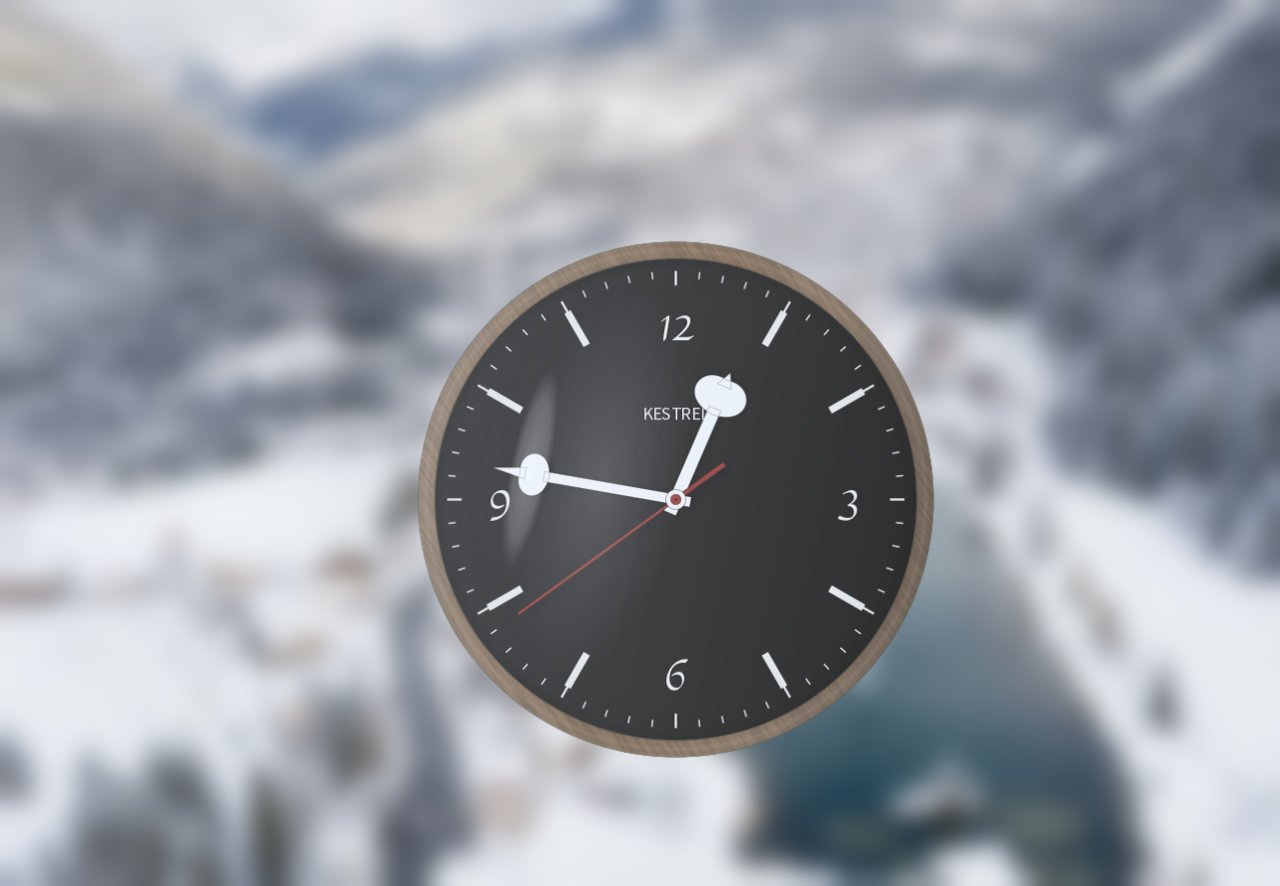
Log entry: {"hour": 12, "minute": 46, "second": 39}
